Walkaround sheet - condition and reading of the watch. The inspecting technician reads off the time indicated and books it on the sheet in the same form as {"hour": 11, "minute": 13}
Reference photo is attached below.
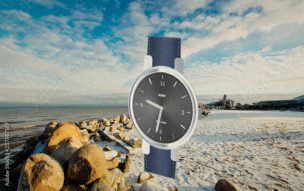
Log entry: {"hour": 9, "minute": 32}
